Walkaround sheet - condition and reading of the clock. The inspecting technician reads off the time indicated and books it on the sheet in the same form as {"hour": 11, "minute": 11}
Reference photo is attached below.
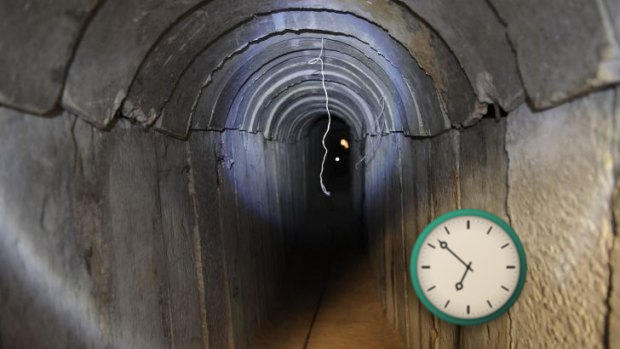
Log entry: {"hour": 6, "minute": 52}
